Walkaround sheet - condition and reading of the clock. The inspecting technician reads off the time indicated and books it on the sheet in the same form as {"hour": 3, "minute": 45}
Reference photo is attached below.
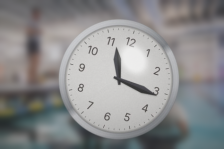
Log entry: {"hour": 11, "minute": 16}
